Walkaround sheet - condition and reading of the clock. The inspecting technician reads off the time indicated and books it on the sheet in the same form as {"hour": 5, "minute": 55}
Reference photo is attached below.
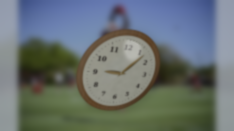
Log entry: {"hour": 9, "minute": 7}
